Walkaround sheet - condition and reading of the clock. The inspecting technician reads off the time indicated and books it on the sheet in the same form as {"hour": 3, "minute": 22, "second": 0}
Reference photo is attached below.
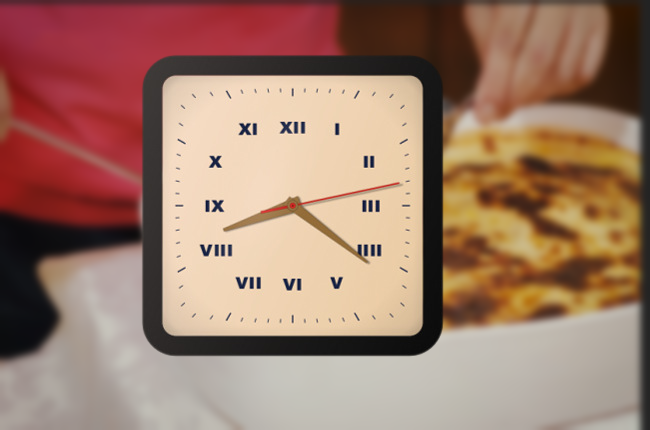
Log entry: {"hour": 8, "minute": 21, "second": 13}
